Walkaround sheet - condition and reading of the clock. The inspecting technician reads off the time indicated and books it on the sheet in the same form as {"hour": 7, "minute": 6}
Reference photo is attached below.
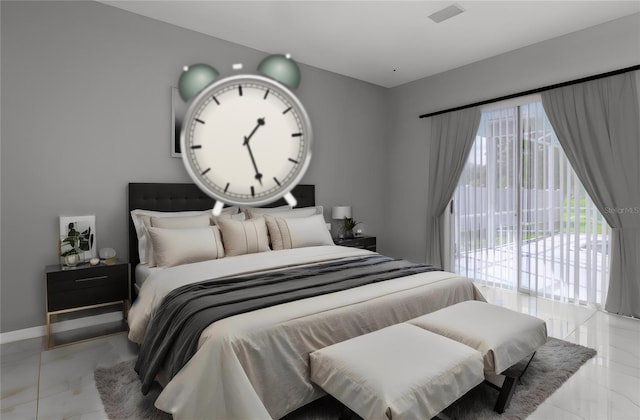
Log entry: {"hour": 1, "minute": 28}
